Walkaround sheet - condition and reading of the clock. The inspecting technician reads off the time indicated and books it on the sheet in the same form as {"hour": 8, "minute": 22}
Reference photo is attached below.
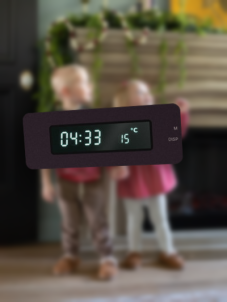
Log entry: {"hour": 4, "minute": 33}
